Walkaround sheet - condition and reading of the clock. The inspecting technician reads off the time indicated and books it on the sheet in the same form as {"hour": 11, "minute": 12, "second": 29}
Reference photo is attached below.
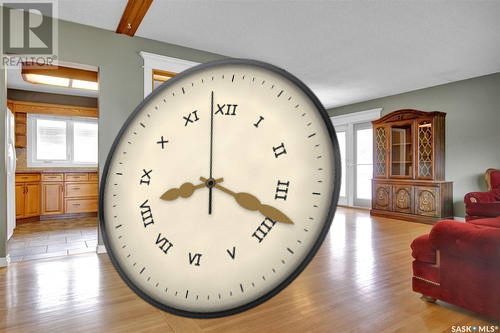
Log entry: {"hour": 8, "minute": 17, "second": 58}
